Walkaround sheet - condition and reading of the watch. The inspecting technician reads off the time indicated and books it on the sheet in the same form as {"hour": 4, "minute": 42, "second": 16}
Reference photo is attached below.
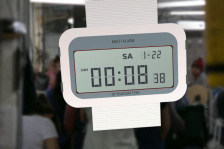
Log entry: {"hour": 0, "minute": 8, "second": 38}
